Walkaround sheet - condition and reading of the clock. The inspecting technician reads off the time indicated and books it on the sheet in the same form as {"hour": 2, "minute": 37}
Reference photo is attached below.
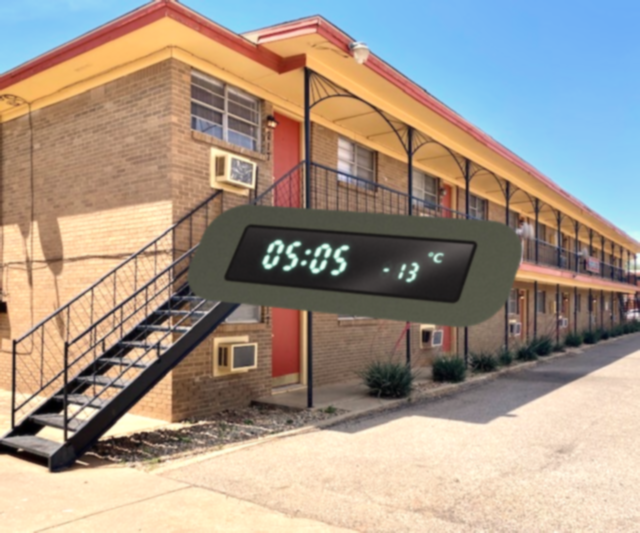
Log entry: {"hour": 5, "minute": 5}
